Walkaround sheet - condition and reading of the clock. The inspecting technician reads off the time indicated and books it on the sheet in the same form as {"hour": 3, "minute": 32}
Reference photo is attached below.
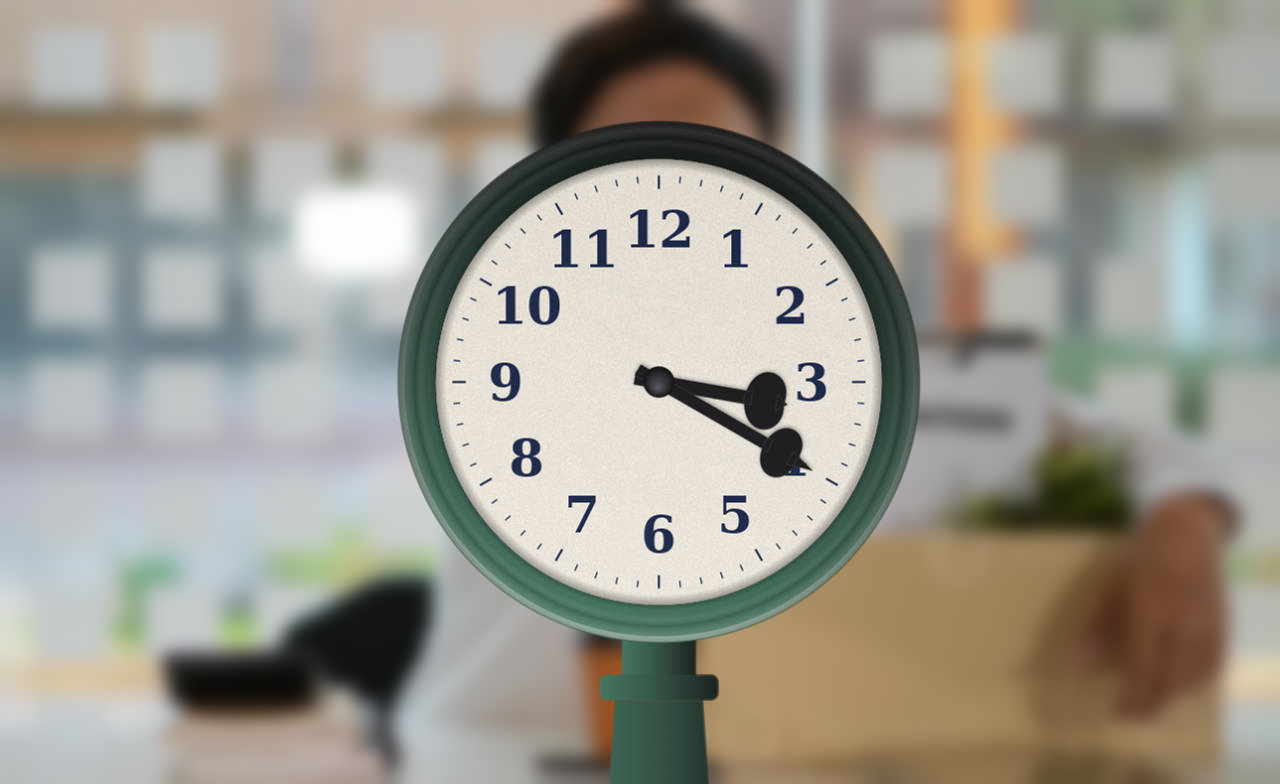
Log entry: {"hour": 3, "minute": 20}
